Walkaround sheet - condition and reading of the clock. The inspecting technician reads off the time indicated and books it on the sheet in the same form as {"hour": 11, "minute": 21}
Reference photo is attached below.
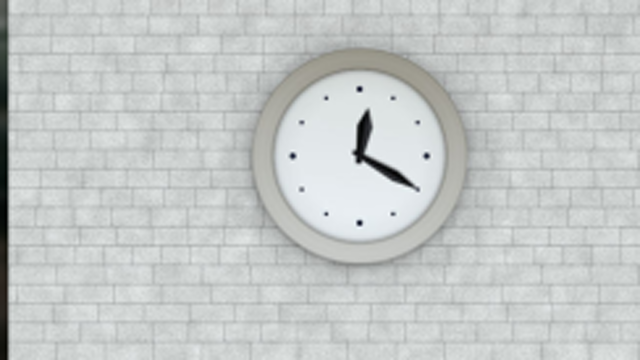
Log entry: {"hour": 12, "minute": 20}
